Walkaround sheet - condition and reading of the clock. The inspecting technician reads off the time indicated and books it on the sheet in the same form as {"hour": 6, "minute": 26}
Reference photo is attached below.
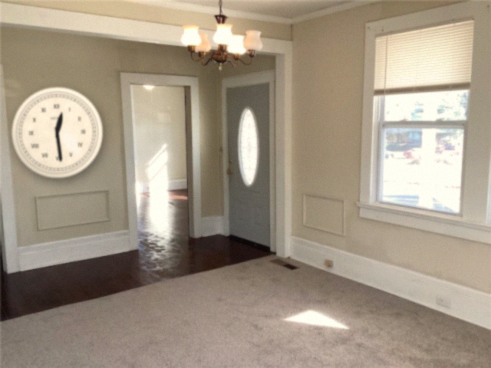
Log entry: {"hour": 12, "minute": 29}
